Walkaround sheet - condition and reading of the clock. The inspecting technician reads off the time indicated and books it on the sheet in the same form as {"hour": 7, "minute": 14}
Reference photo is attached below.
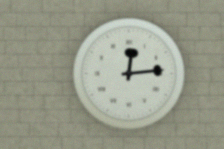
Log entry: {"hour": 12, "minute": 14}
